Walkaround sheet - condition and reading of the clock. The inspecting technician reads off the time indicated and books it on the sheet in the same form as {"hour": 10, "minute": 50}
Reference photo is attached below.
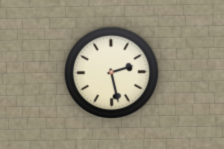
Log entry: {"hour": 2, "minute": 28}
